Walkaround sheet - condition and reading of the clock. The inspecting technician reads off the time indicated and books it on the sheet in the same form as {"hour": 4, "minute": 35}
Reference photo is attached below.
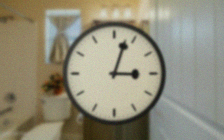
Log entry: {"hour": 3, "minute": 3}
